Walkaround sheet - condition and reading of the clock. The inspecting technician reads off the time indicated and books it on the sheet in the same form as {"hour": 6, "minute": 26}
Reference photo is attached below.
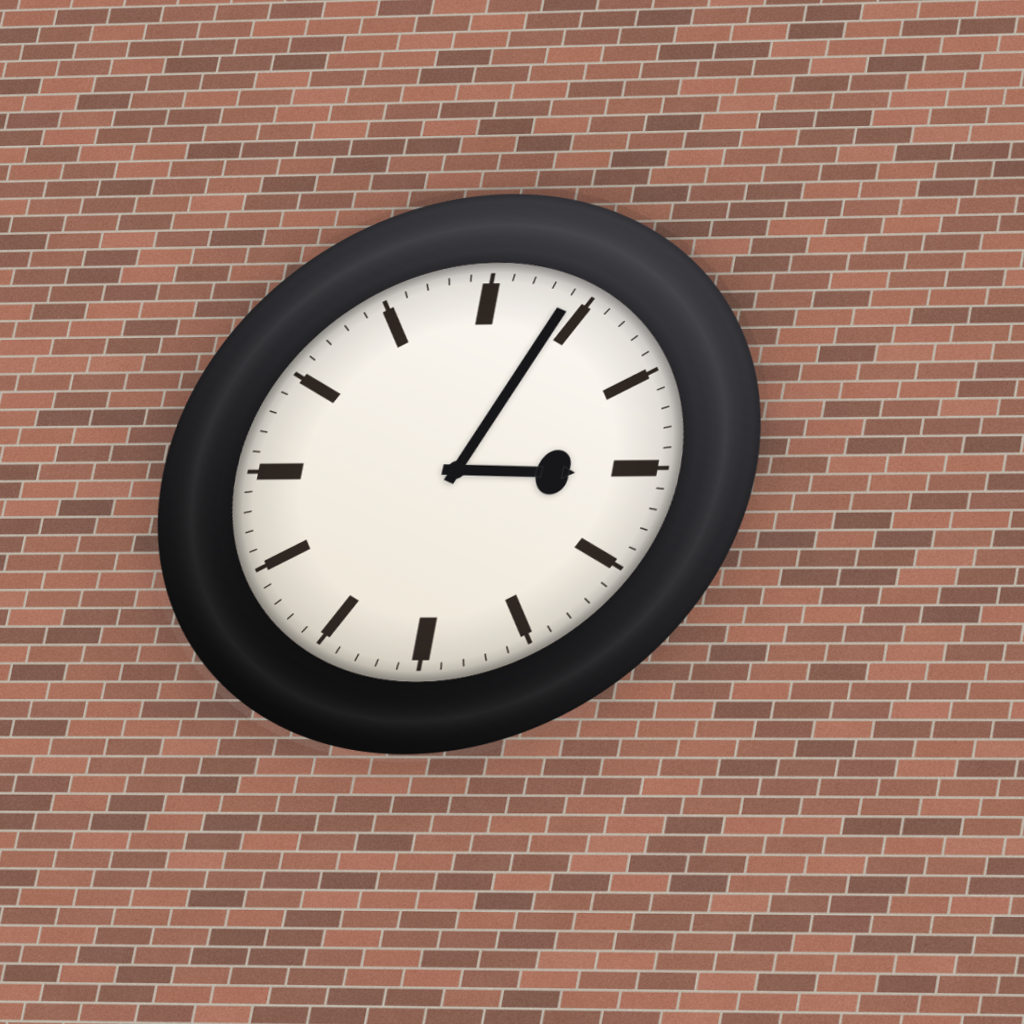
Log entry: {"hour": 3, "minute": 4}
